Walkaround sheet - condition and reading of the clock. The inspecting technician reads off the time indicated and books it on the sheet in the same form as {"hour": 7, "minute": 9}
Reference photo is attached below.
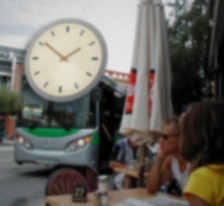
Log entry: {"hour": 1, "minute": 51}
